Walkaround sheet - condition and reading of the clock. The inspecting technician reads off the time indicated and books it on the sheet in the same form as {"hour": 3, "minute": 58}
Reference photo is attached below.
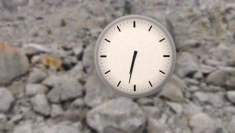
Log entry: {"hour": 6, "minute": 32}
